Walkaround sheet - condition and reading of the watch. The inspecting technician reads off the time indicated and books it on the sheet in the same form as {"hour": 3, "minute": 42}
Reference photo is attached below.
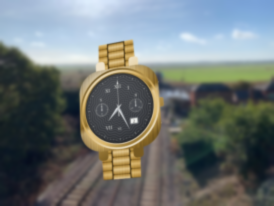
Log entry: {"hour": 7, "minute": 26}
